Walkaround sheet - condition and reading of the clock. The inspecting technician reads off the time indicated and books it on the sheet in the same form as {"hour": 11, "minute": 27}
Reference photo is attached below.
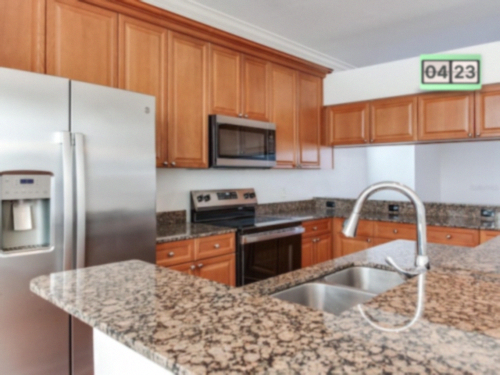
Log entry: {"hour": 4, "minute": 23}
